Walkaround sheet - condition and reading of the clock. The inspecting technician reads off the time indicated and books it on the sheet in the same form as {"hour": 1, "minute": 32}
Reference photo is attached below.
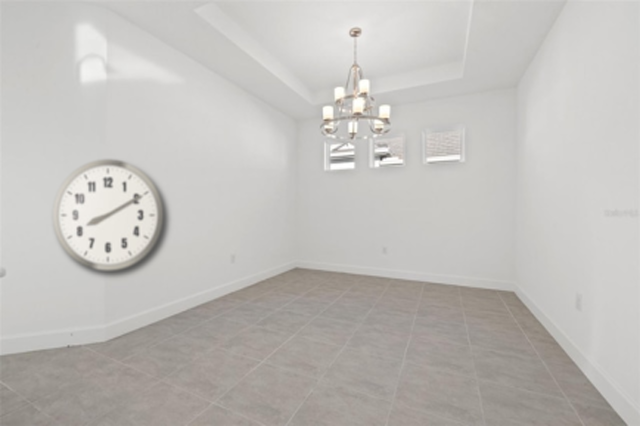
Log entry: {"hour": 8, "minute": 10}
